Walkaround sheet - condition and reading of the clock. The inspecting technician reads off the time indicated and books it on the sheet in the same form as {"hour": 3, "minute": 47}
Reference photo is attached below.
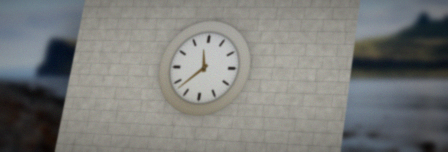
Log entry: {"hour": 11, "minute": 38}
